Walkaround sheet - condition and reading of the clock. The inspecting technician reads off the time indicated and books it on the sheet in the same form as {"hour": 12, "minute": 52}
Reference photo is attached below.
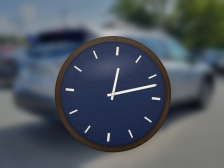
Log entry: {"hour": 12, "minute": 12}
